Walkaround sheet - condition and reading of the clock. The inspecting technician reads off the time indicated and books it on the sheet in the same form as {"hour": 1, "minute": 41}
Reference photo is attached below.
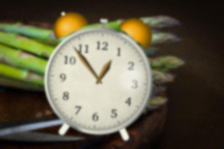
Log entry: {"hour": 12, "minute": 53}
